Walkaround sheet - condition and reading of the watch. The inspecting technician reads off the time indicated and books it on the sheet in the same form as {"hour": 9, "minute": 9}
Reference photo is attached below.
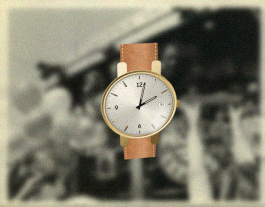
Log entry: {"hour": 2, "minute": 2}
